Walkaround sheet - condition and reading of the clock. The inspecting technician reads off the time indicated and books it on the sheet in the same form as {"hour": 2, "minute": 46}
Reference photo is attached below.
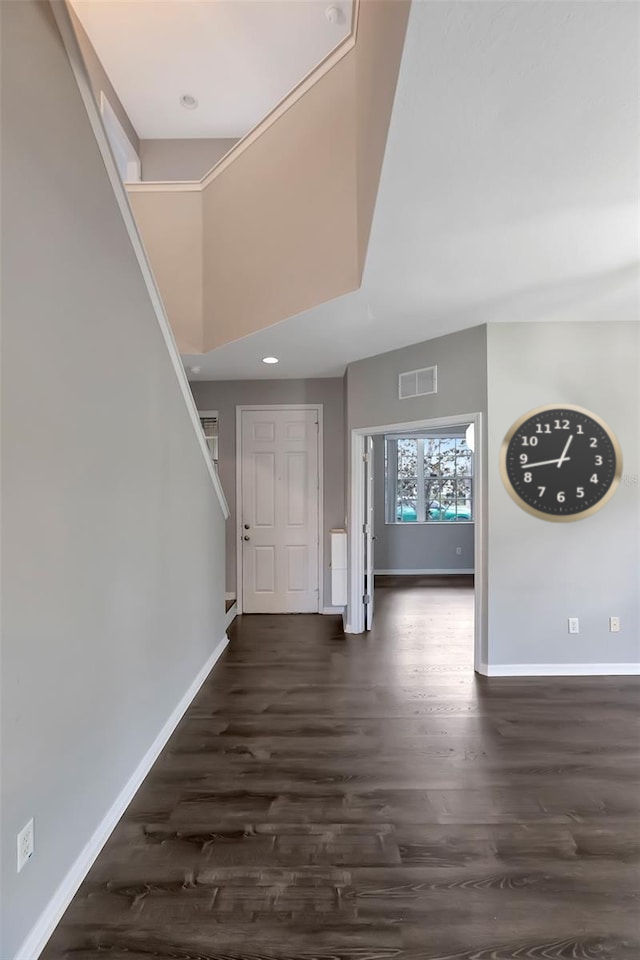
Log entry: {"hour": 12, "minute": 43}
